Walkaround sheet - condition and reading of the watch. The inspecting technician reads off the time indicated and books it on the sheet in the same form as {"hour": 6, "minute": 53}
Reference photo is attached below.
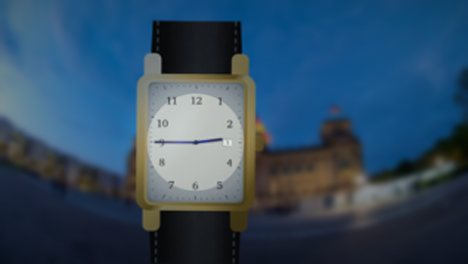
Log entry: {"hour": 2, "minute": 45}
